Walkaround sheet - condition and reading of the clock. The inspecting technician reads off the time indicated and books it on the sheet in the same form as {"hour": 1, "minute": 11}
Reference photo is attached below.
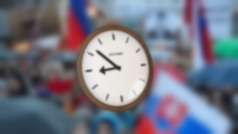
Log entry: {"hour": 8, "minute": 52}
